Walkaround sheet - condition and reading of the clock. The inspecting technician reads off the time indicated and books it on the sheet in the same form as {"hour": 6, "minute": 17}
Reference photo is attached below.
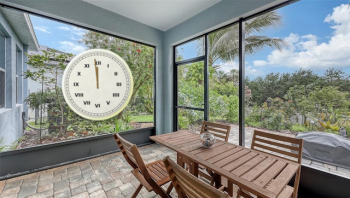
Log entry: {"hour": 11, "minute": 59}
